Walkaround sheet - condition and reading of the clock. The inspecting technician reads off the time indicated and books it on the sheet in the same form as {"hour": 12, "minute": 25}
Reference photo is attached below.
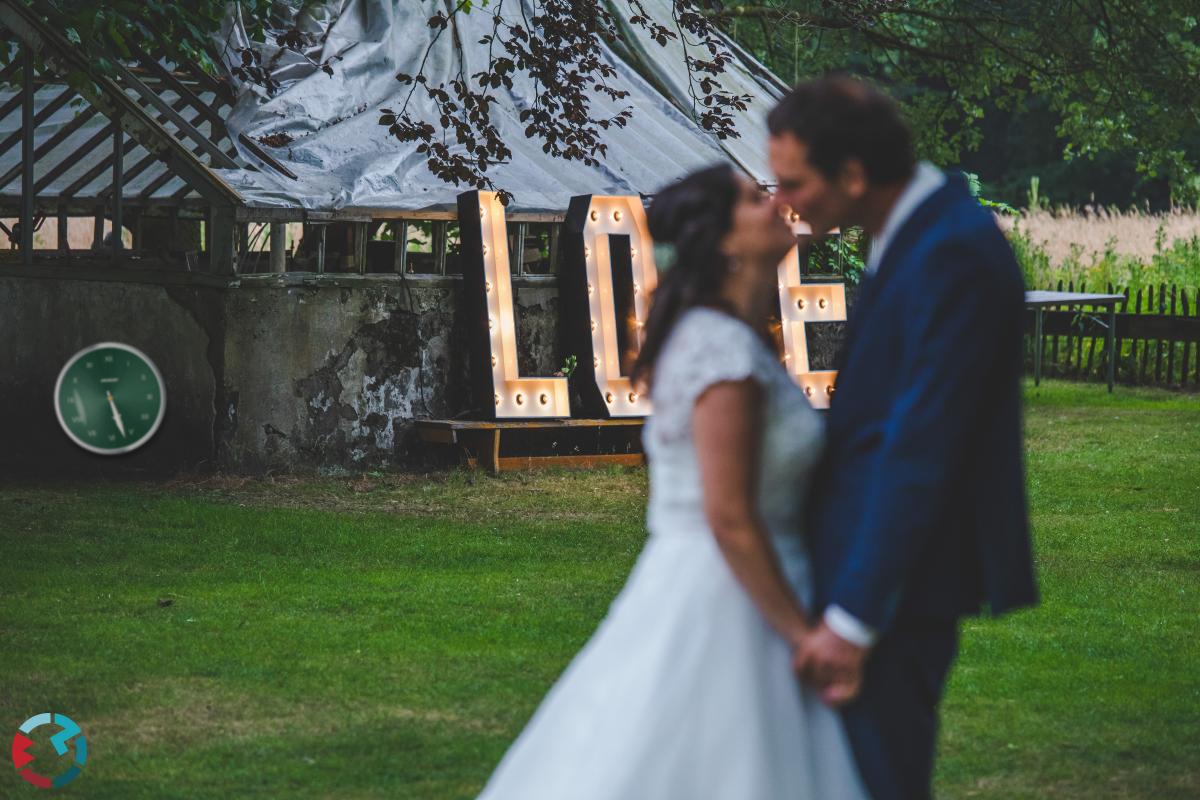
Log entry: {"hour": 5, "minute": 27}
